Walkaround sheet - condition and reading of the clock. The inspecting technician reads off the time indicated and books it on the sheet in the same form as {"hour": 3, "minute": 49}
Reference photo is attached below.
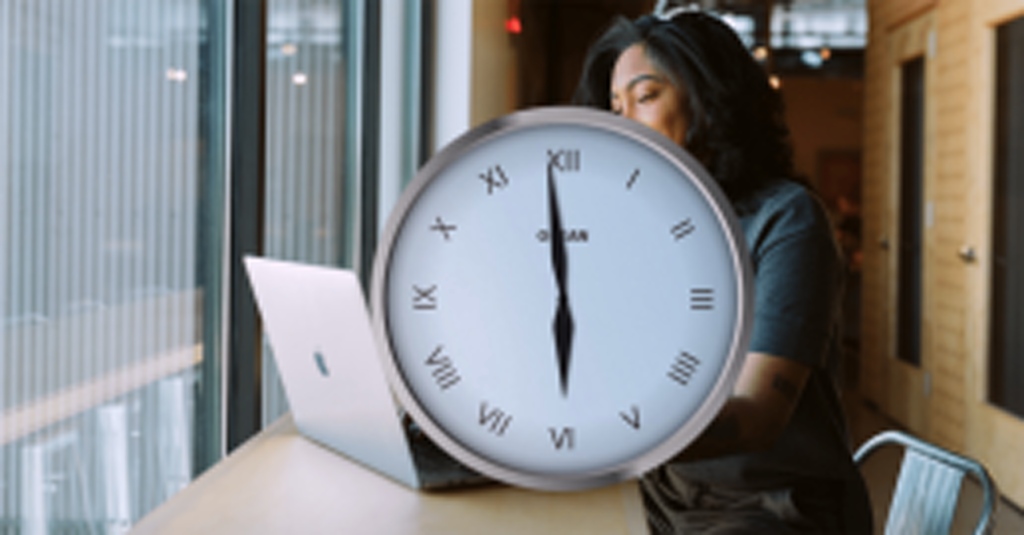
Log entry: {"hour": 5, "minute": 59}
